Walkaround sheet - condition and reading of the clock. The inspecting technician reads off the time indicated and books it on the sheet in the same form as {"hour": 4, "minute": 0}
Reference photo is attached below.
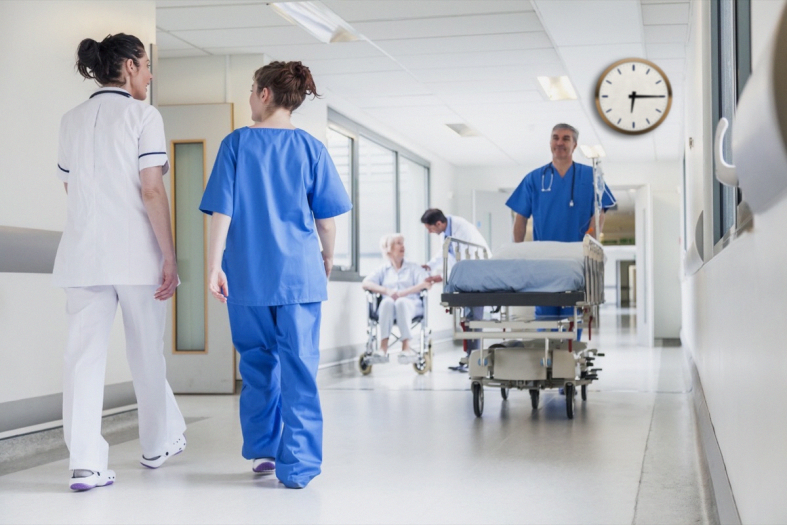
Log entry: {"hour": 6, "minute": 15}
